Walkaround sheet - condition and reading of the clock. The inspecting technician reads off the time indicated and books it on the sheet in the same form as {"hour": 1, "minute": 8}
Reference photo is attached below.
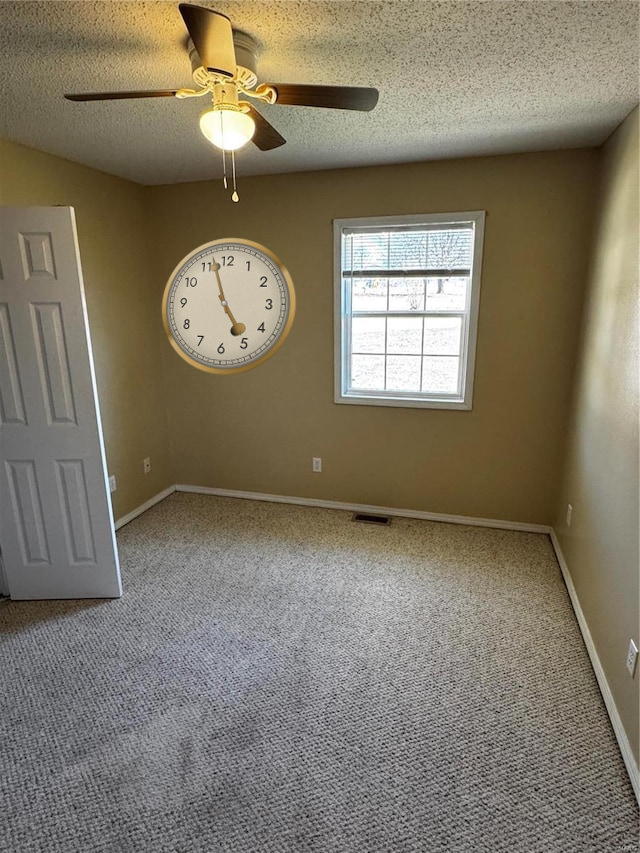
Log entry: {"hour": 4, "minute": 57}
